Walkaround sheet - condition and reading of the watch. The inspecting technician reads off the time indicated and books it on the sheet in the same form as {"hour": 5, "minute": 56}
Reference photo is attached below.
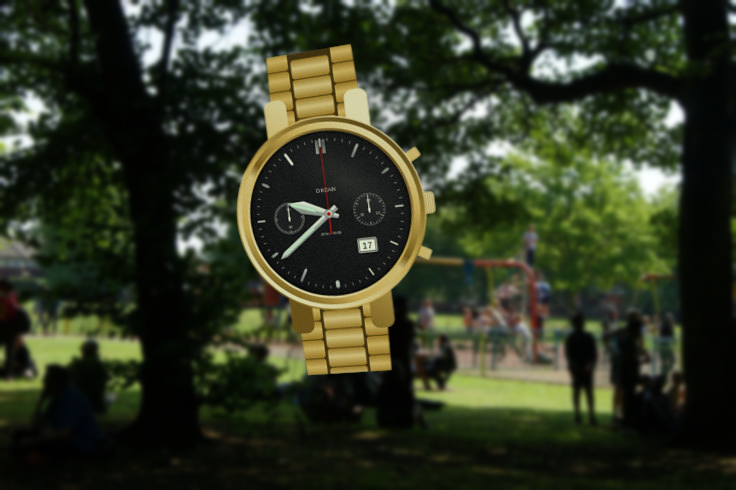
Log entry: {"hour": 9, "minute": 39}
